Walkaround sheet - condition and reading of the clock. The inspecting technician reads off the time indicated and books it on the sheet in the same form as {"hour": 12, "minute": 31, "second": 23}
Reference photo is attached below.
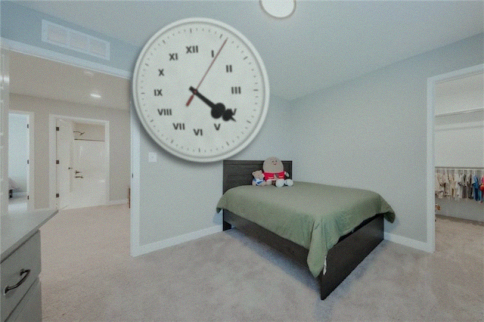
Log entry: {"hour": 4, "minute": 21, "second": 6}
